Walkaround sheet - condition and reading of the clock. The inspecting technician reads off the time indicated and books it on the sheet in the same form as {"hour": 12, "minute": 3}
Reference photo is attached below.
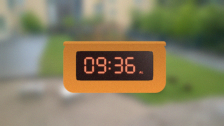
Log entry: {"hour": 9, "minute": 36}
